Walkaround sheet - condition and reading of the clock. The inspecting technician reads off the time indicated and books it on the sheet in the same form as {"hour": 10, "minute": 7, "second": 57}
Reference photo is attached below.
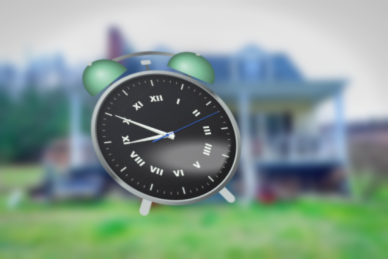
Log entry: {"hour": 8, "minute": 50, "second": 12}
